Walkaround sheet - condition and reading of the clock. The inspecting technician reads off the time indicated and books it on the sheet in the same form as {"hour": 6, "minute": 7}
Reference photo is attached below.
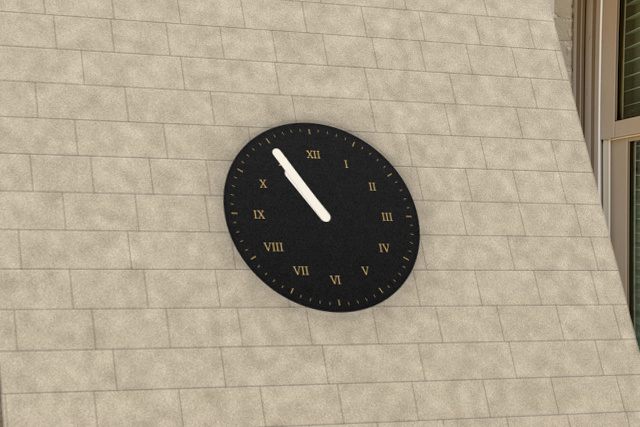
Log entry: {"hour": 10, "minute": 55}
